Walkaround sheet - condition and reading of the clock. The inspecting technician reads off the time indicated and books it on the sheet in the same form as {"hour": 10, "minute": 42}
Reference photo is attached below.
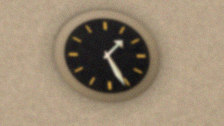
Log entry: {"hour": 1, "minute": 26}
